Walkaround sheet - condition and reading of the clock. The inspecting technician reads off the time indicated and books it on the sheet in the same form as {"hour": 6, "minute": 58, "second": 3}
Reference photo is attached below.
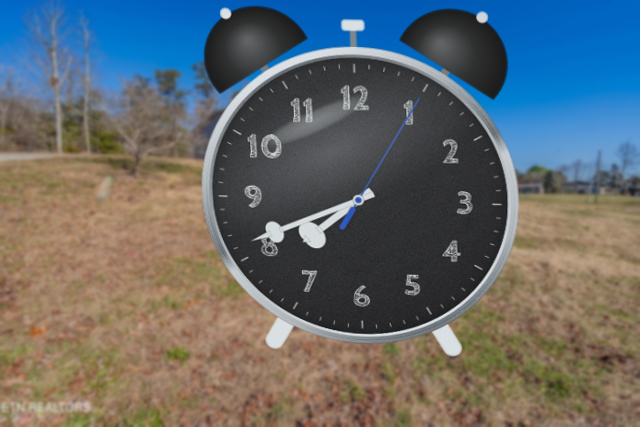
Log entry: {"hour": 7, "minute": 41, "second": 5}
